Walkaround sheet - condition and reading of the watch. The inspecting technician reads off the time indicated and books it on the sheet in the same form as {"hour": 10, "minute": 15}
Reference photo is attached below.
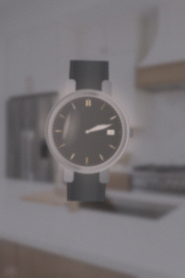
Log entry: {"hour": 2, "minute": 12}
